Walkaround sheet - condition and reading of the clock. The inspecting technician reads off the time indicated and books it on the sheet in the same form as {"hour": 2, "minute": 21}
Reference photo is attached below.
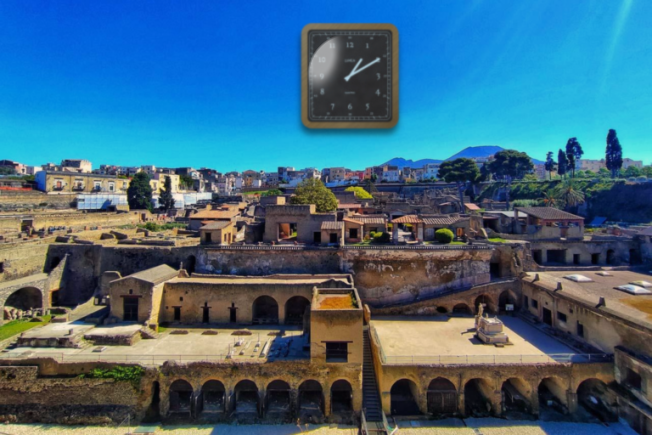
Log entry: {"hour": 1, "minute": 10}
